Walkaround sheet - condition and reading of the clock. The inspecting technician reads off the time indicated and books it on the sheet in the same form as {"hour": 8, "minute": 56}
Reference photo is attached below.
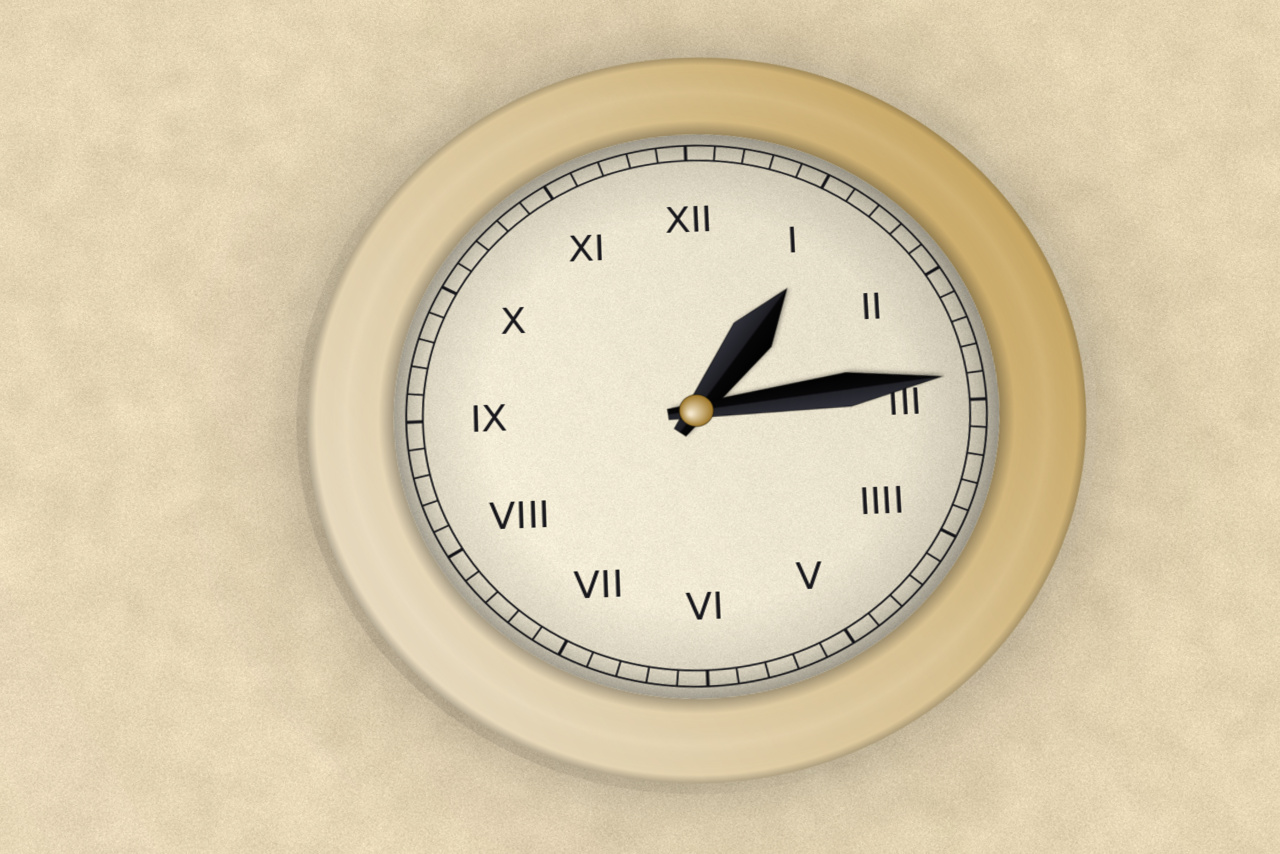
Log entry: {"hour": 1, "minute": 14}
